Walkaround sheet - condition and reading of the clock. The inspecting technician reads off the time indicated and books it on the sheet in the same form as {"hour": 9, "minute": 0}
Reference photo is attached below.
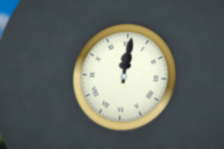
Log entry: {"hour": 12, "minute": 1}
